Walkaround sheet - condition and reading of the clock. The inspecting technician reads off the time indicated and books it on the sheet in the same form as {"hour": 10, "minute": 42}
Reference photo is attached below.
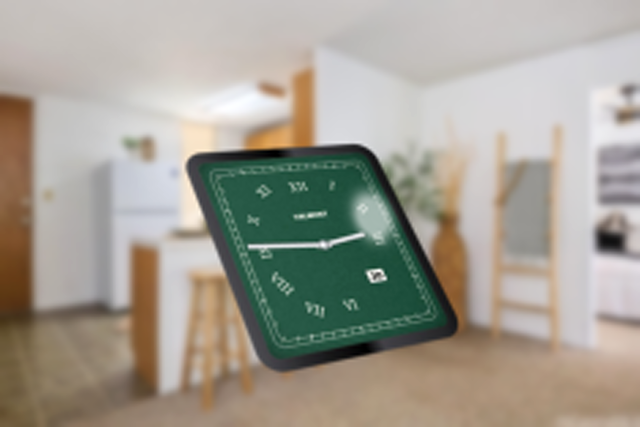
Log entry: {"hour": 2, "minute": 46}
